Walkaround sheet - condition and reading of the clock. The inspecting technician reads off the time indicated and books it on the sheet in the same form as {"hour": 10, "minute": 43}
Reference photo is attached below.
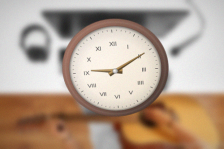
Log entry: {"hour": 9, "minute": 10}
